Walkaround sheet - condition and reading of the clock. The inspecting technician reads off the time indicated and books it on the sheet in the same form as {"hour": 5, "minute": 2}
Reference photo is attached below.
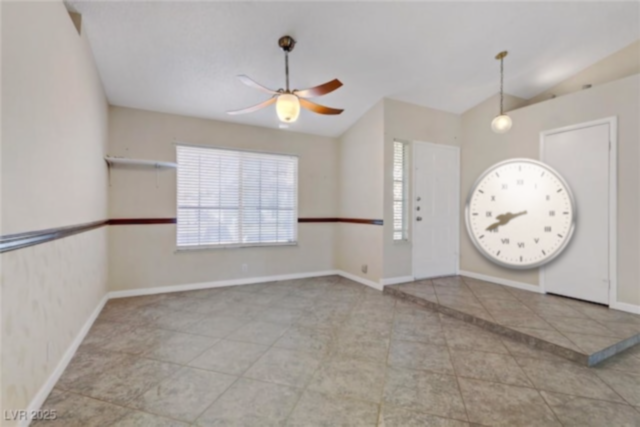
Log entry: {"hour": 8, "minute": 41}
